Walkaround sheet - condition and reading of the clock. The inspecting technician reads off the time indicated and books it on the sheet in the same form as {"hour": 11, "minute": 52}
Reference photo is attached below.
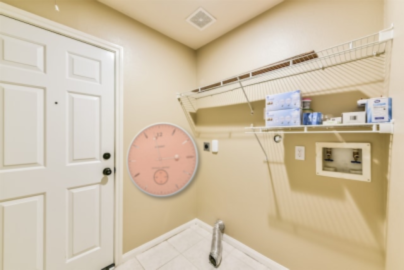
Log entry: {"hour": 2, "minute": 58}
